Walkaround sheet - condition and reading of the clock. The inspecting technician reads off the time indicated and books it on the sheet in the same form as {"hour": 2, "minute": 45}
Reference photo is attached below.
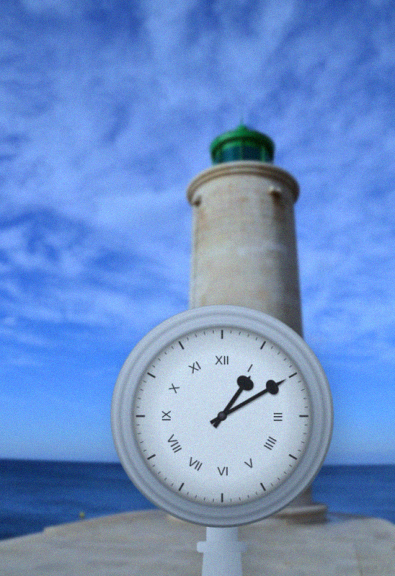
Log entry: {"hour": 1, "minute": 10}
